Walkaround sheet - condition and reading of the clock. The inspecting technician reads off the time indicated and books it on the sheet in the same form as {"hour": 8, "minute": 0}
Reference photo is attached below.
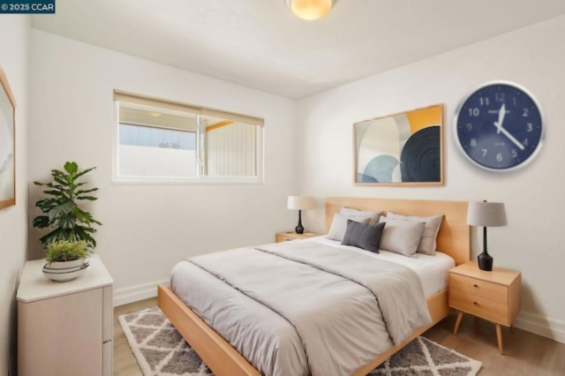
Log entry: {"hour": 12, "minute": 22}
